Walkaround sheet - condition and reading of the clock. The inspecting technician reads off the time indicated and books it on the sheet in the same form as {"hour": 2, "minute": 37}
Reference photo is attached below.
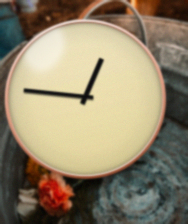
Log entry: {"hour": 12, "minute": 46}
